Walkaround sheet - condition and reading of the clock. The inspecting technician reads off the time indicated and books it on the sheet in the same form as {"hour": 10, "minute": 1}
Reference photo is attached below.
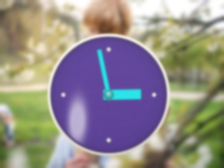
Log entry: {"hour": 2, "minute": 58}
